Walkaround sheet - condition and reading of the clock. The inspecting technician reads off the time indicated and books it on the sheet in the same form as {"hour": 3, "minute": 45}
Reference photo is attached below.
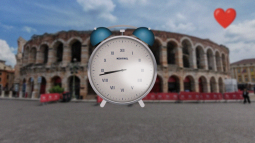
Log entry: {"hour": 8, "minute": 43}
